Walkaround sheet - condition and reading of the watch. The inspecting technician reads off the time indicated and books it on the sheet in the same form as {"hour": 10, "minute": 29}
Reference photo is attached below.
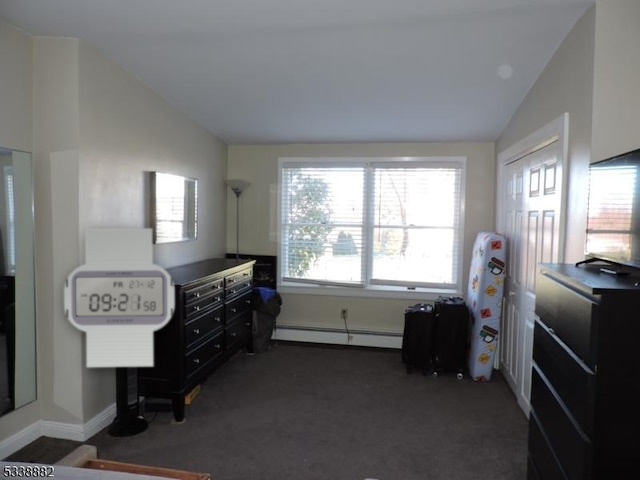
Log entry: {"hour": 9, "minute": 21}
